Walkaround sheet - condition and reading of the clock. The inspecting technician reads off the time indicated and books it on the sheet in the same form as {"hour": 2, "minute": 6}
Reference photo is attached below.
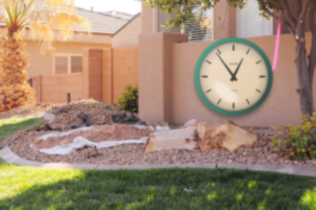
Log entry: {"hour": 12, "minute": 54}
